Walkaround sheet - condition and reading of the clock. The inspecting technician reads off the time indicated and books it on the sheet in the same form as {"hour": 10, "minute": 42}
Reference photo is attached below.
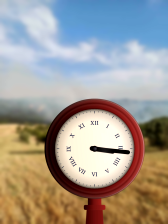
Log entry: {"hour": 3, "minute": 16}
